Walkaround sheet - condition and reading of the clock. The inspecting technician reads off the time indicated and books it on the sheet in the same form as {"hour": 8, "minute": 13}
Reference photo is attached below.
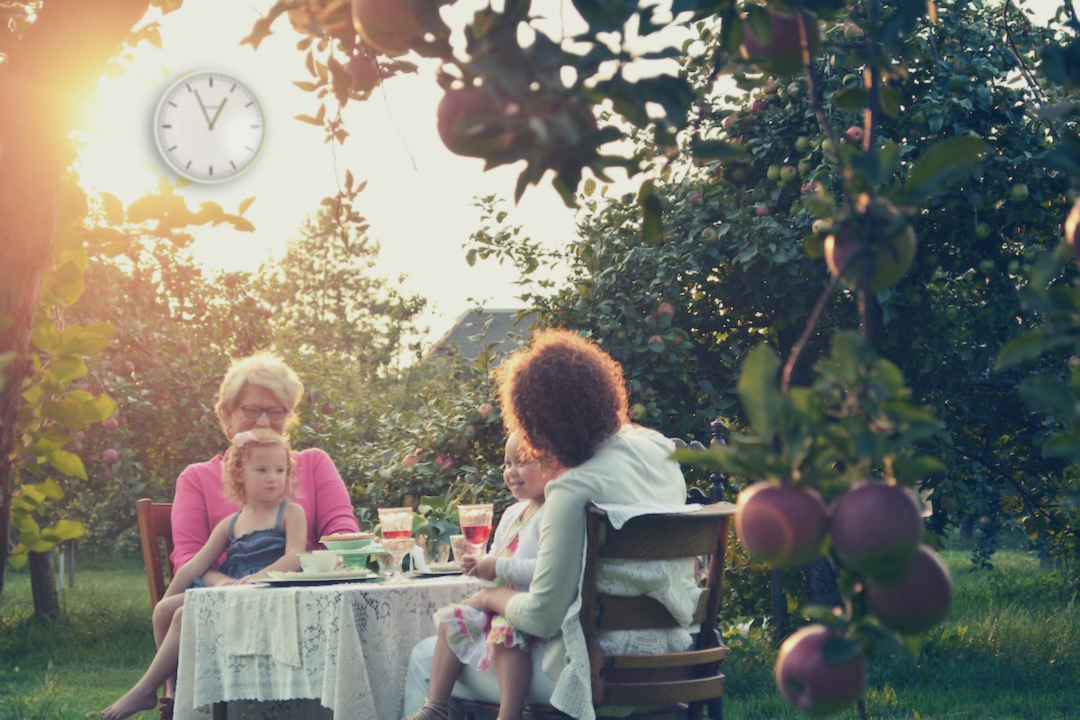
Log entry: {"hour": 12, "minute": 56}
